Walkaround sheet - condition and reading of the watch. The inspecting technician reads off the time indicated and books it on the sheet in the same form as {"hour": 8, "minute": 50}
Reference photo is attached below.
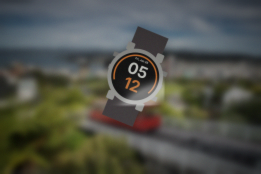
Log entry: {"hour": 5, "minute": 12}
